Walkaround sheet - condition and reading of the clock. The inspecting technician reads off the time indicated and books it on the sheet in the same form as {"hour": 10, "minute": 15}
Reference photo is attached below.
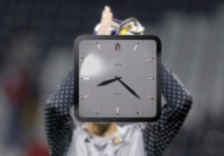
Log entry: {"hour": 8, "minute": 22}
